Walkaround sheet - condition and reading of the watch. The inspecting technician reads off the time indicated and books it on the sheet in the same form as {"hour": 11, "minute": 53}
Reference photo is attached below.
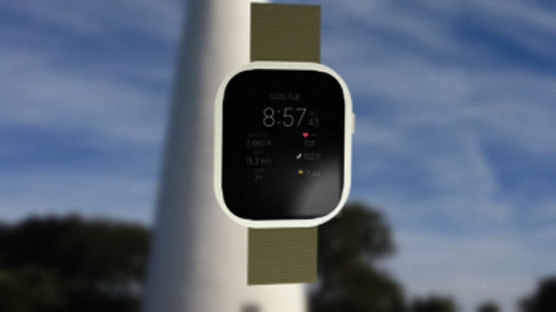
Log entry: {"hour": 8, "minute": 57}
